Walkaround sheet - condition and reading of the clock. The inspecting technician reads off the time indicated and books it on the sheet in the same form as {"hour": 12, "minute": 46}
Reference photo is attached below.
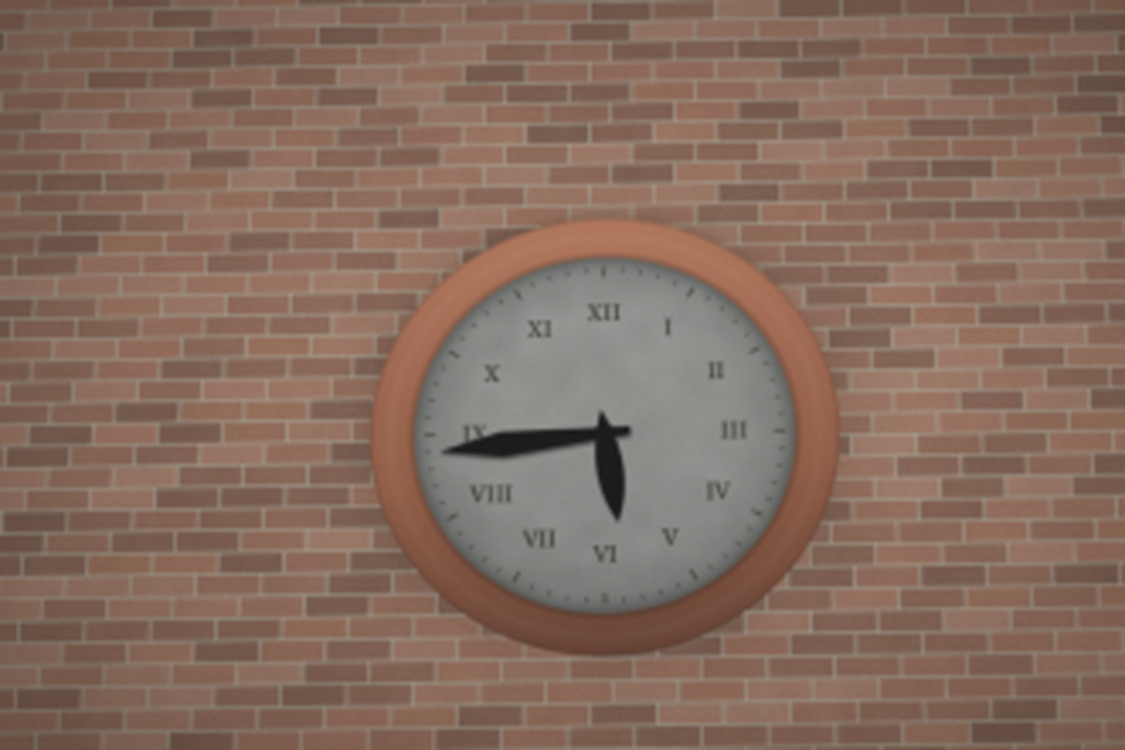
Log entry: {"hour": 5, "minute": 44}
